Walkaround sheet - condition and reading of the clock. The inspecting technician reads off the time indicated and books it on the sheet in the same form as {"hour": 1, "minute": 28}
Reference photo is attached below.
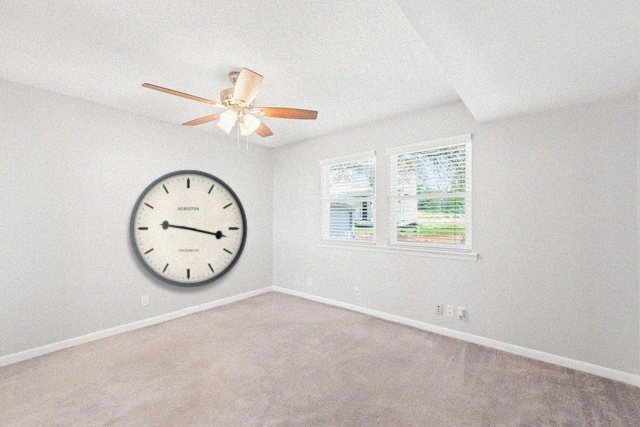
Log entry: {"hour": 9, "minute": 17}
